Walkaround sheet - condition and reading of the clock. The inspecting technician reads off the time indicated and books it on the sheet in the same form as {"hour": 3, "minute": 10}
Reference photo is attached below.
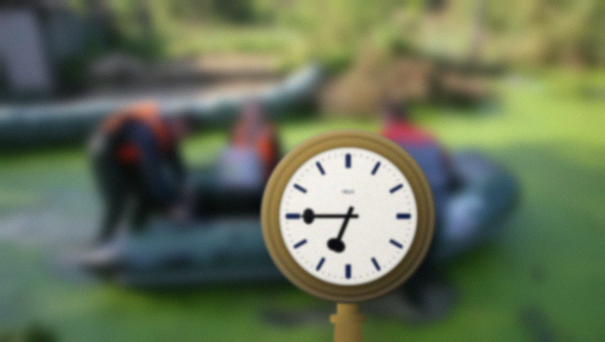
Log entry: {"hour": 6, "minute": 45}
